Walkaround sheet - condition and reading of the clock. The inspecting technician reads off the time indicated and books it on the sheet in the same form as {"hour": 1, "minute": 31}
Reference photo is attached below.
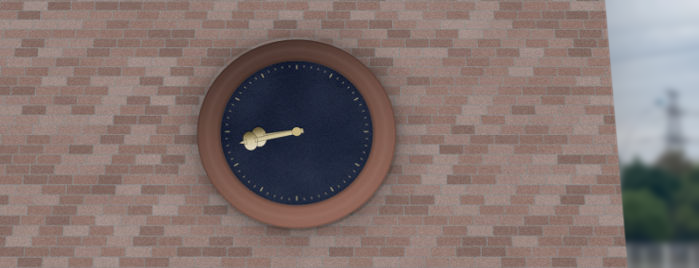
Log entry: {"hour": 8, "minute": 43}
